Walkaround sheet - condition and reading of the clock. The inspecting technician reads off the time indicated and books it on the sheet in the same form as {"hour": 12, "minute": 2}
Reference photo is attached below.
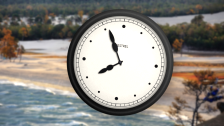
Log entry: {"hour": 7, "minute": 56}
